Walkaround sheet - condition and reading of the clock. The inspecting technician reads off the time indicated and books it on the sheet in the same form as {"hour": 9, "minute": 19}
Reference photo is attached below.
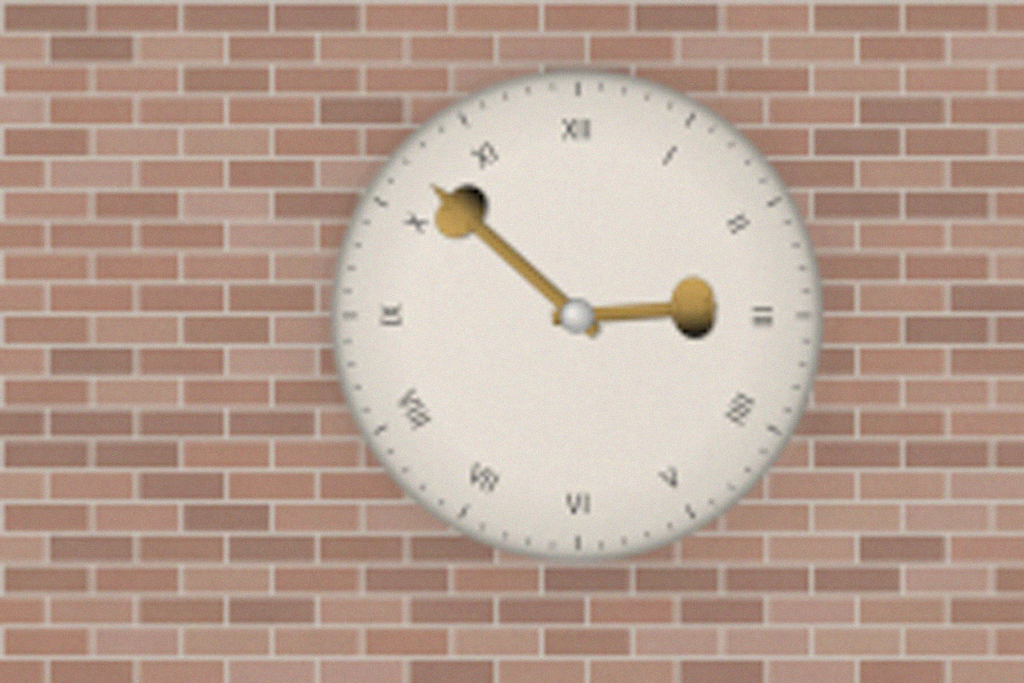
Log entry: {"hour": 2, "minute": 52}
